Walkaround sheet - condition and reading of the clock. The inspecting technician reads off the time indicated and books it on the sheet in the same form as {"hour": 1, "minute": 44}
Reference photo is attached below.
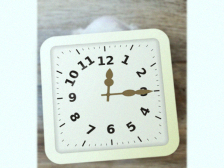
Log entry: {"hour": 12, "minute": 15}
